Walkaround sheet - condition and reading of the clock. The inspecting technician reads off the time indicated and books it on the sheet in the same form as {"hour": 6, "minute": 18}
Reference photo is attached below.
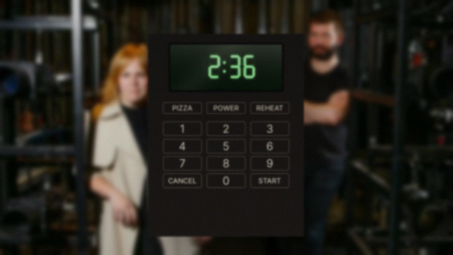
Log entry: {"hour": 2, "minute": 36}
